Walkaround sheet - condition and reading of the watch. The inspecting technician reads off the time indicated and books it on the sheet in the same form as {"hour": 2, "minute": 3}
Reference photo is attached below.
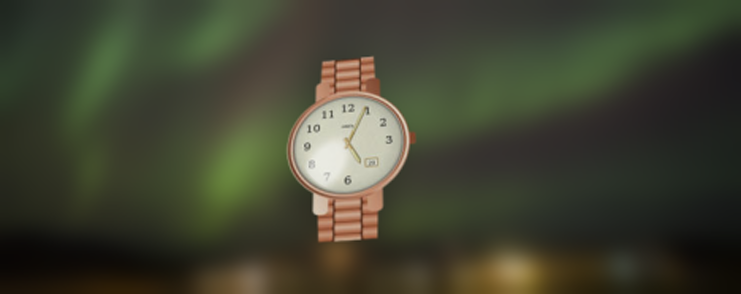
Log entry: {"hour": 5, "minute": 4}
